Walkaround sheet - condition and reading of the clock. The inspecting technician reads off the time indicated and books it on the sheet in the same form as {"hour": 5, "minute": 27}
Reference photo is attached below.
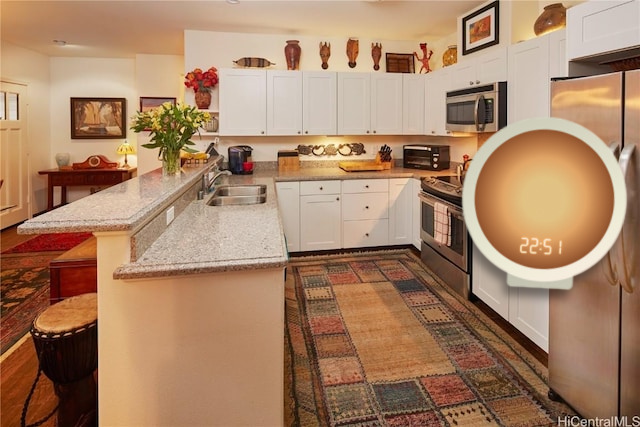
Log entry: {"hour": 22, "minute": 51}
